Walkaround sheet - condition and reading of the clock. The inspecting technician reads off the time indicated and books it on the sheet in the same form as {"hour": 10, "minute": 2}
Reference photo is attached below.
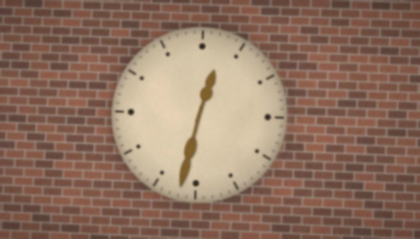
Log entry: {"hour": 12, "minute": 32}
